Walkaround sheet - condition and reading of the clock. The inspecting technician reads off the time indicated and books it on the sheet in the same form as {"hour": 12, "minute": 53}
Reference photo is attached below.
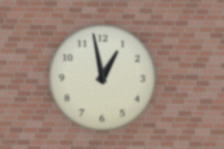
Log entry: {"hour": 12, "minute": 58}
